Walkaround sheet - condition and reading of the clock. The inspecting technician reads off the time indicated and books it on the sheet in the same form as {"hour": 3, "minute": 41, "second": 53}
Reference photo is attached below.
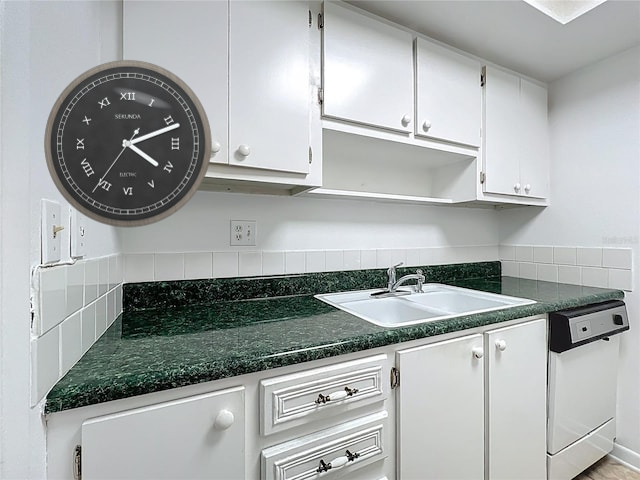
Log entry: {"hour": 4, "minute": 11, "second": 36}
